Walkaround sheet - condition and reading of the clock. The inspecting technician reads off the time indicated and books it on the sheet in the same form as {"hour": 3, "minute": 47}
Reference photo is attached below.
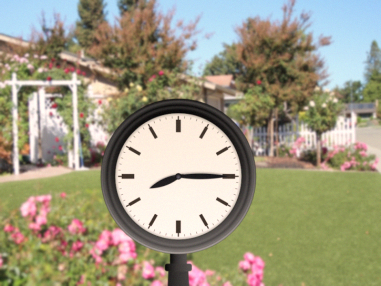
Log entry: {"hour": 8, "minute": 15}
